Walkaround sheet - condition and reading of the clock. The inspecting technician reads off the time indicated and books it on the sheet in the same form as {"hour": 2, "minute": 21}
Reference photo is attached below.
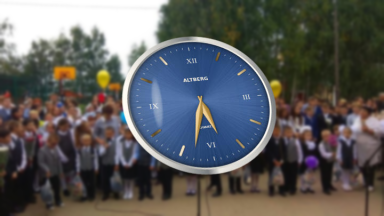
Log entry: {"hour": 5, "minute": 33}
